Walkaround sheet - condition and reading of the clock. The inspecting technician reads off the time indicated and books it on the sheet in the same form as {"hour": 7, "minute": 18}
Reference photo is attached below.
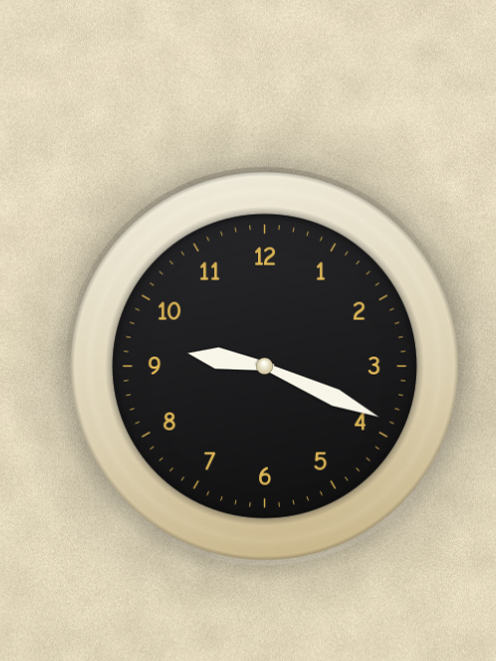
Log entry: {"hour": 9, "minute": 19}
